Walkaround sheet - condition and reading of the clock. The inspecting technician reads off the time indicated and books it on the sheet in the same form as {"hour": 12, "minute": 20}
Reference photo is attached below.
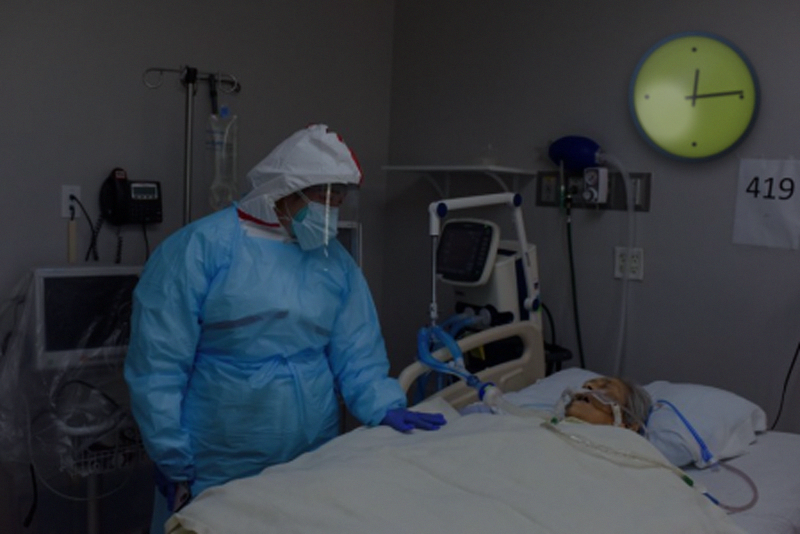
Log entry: {"hour": 12, "minute": 14}
